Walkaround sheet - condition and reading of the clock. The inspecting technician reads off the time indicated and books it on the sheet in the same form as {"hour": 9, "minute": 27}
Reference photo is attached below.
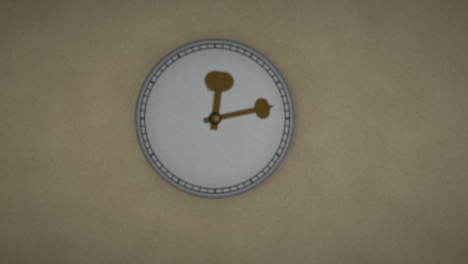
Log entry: {"hour": 12, "minute": 13}
